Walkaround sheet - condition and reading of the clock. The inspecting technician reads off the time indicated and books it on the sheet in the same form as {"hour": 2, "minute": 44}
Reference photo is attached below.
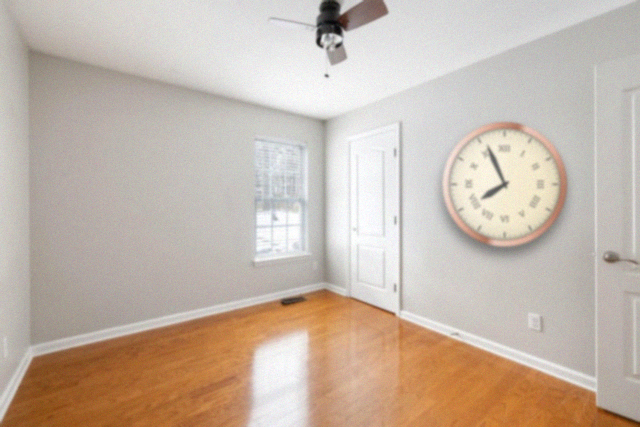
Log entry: {"hour": 7, "minute": 56}
